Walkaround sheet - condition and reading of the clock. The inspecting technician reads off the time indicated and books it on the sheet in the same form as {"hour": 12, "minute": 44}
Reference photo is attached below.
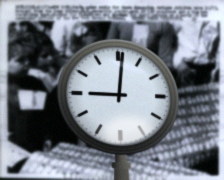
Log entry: {"hour": 9, "minute": 1}
